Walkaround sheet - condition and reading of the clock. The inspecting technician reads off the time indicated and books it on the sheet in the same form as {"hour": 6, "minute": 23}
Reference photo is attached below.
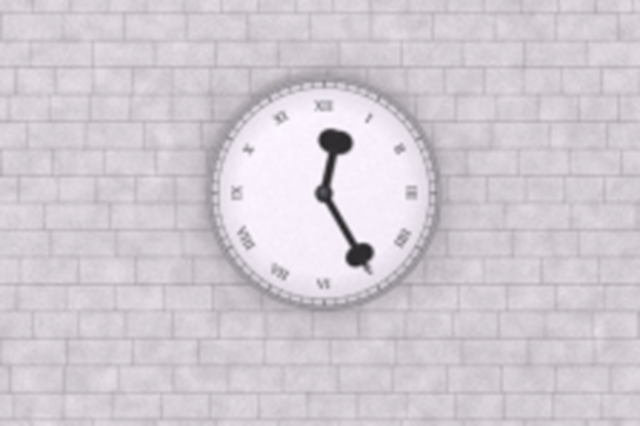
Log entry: {"hour": 12, "minute": 25}
